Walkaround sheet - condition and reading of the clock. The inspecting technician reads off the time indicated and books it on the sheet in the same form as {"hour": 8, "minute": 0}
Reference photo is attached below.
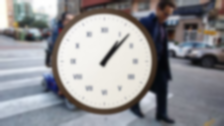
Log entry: {"hour": 1, "minute": 7}
